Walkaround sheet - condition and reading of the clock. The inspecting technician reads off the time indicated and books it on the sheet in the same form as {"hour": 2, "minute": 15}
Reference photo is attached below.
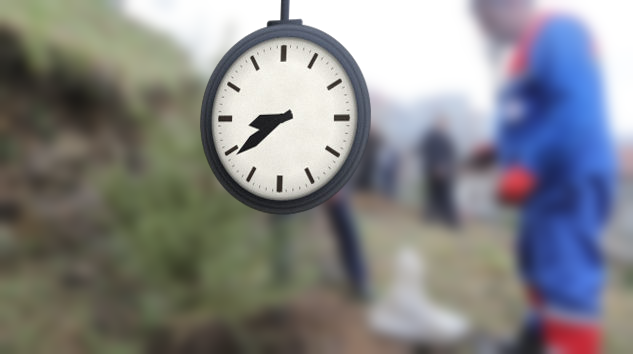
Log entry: {"hour": 8, "minute": 39}
